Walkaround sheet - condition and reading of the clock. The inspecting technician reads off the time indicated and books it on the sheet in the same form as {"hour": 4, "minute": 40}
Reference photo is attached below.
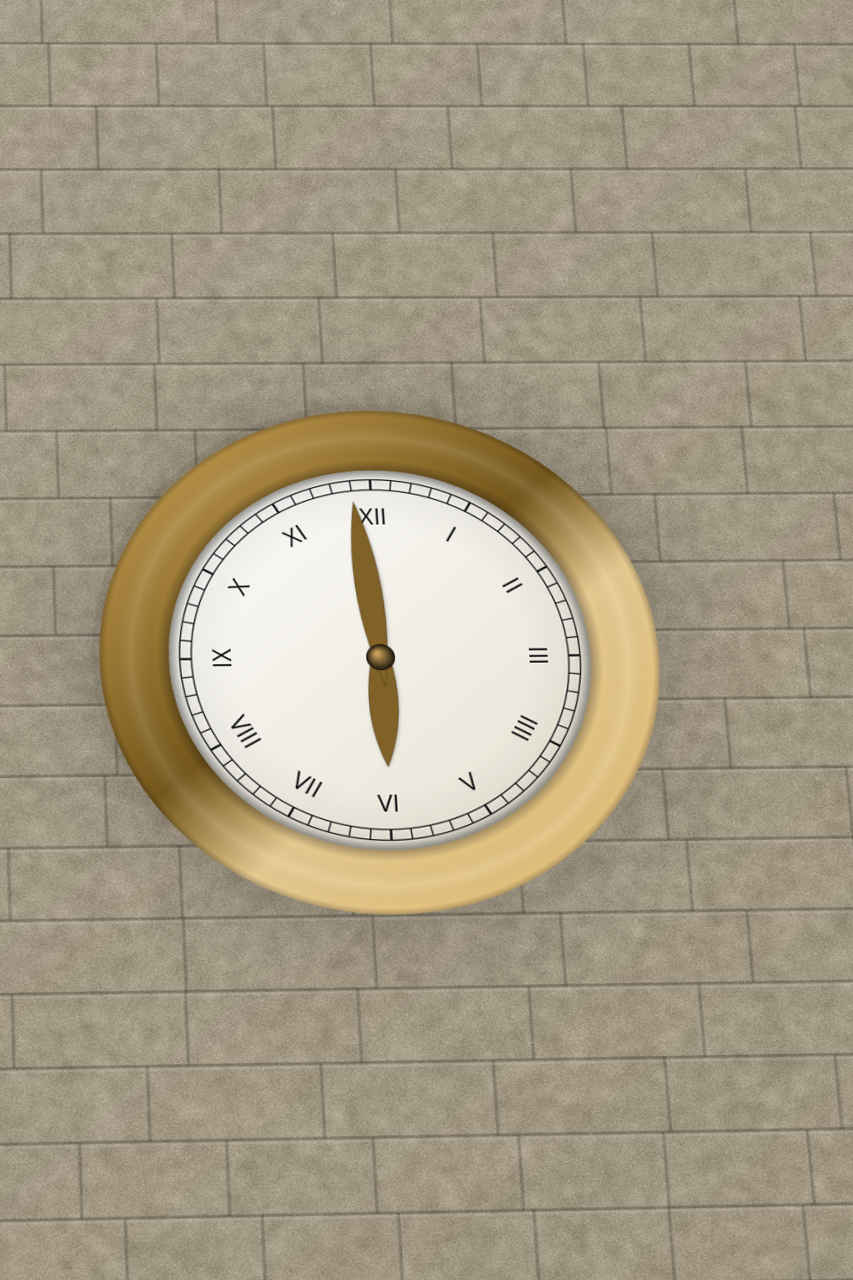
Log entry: {"hour": 5, "minute": 59}
